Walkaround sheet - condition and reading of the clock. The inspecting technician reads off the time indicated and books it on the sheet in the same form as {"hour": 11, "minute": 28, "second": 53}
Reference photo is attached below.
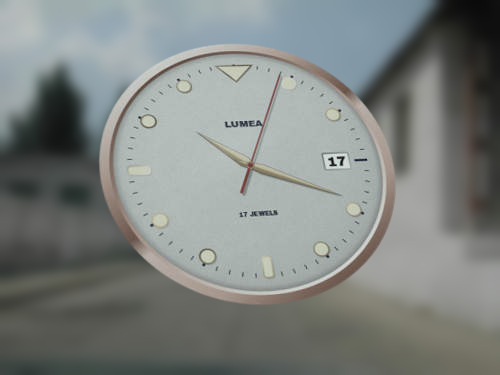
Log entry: {"hour": 10, "minute": 19, "second": 4}
